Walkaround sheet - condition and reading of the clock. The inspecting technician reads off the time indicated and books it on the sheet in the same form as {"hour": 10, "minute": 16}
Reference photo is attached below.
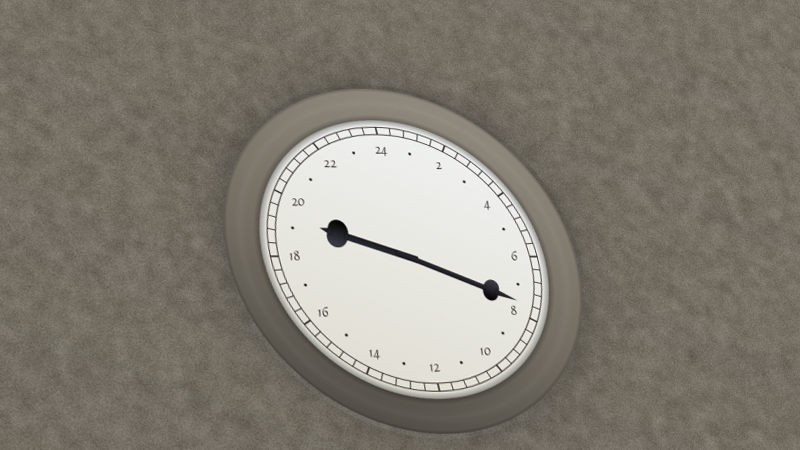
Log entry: {"hour": 19, "minute": 19}
